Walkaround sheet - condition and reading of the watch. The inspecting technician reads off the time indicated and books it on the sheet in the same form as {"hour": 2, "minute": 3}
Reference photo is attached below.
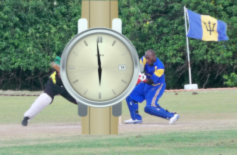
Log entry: {"hour": 5, "minute": 59}
